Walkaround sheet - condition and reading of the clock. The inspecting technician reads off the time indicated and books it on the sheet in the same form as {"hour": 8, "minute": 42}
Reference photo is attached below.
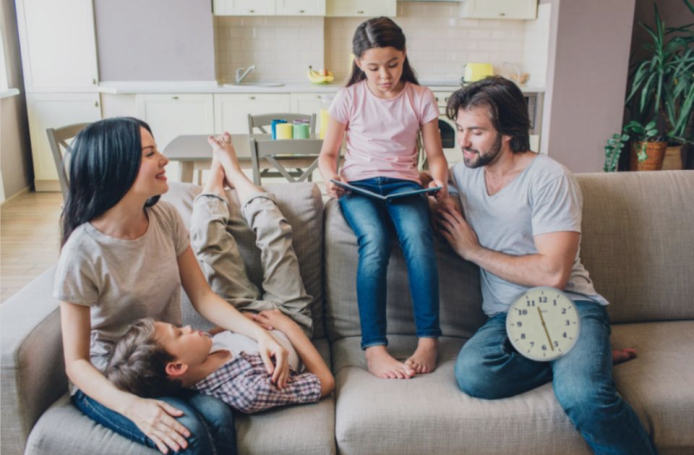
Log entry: {"hour": 11, "minute": 27}
